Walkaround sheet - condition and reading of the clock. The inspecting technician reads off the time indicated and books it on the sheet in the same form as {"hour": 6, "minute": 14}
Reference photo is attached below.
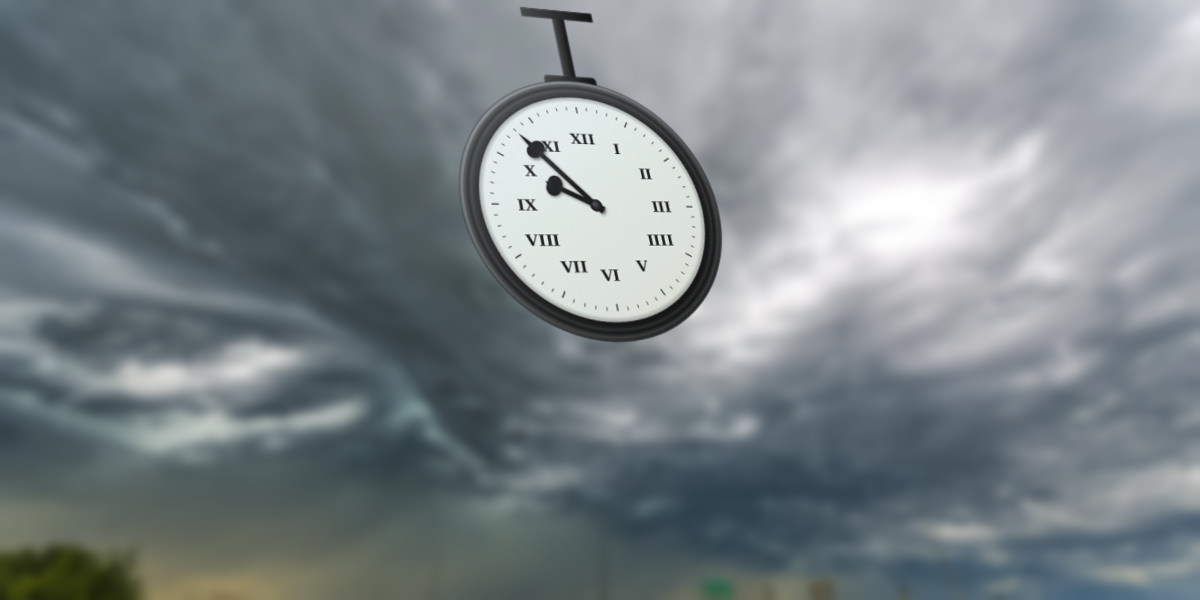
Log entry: {"hour": 9, "minute": 53}
